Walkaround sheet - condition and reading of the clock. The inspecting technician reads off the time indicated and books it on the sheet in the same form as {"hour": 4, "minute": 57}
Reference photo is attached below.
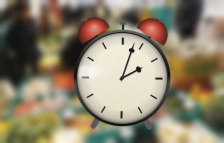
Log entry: {"hour": 2, "minute": 3}
